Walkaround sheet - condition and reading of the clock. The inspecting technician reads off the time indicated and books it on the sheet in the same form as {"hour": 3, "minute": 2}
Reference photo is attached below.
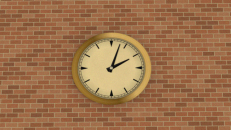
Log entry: {"hour": 2, "minute": 3}
